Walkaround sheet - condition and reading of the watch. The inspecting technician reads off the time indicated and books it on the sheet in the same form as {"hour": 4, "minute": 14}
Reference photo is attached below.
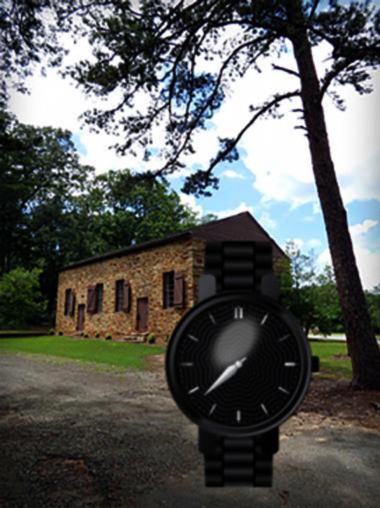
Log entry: {"hour": 7, "minute": 38}
